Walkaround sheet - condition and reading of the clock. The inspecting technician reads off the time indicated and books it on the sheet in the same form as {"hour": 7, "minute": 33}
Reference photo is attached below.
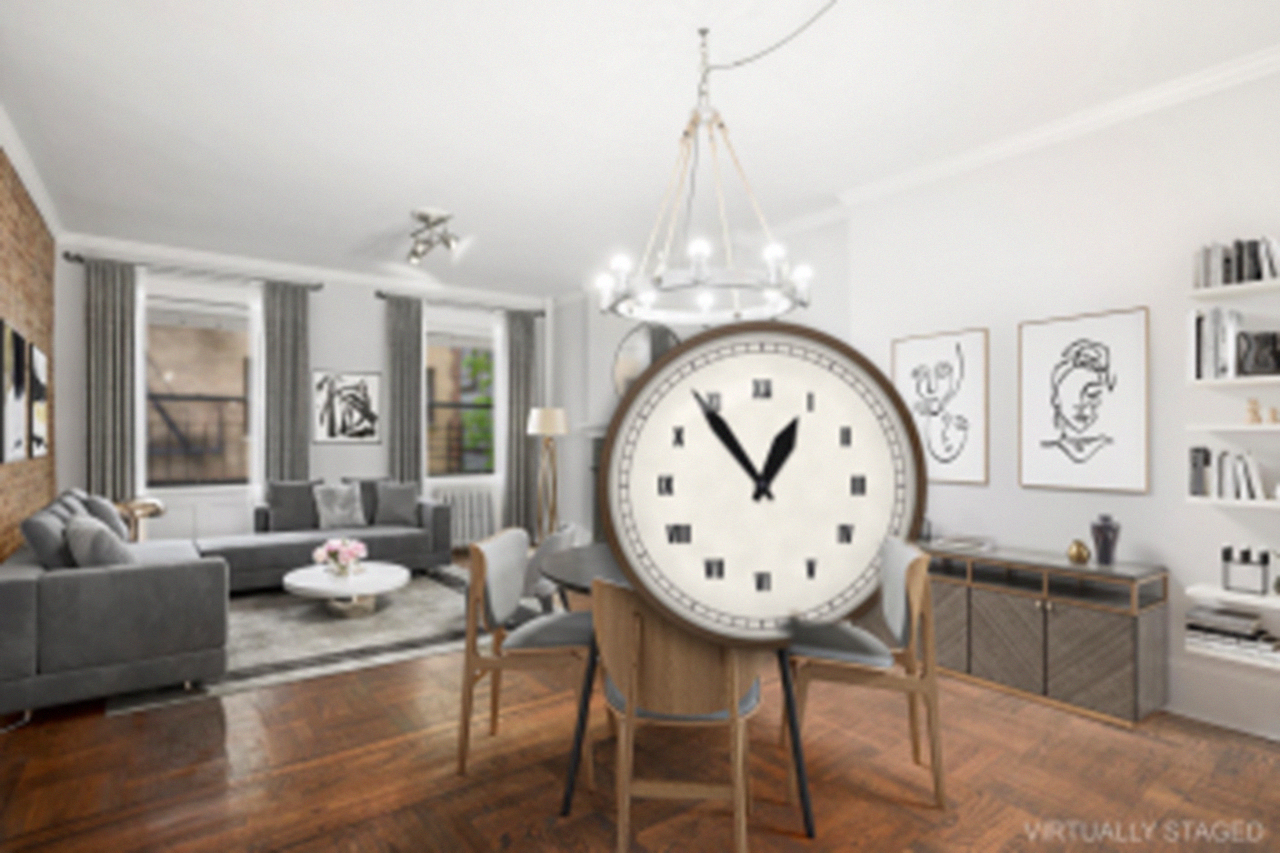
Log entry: {"hour": 12, "minute": 54}
